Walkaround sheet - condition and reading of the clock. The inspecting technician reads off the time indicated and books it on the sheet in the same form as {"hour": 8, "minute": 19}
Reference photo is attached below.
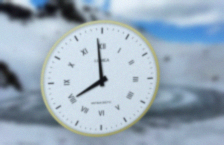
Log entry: {"hour": 7, "minute": 59}
